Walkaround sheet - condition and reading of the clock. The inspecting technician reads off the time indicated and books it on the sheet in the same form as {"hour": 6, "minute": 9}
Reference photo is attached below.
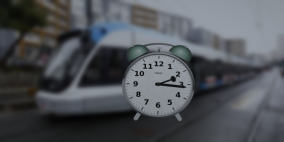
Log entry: {"hour": 2, "minute": 16}
